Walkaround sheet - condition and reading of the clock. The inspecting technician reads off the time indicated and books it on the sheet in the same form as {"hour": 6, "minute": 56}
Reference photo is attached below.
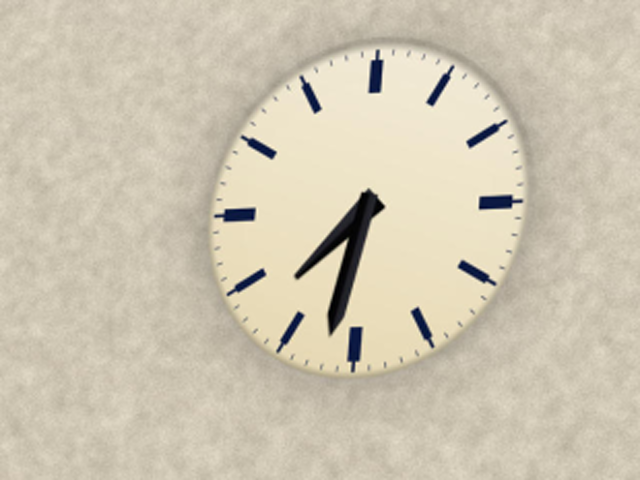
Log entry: {"hour": 7, "minute": 32}
